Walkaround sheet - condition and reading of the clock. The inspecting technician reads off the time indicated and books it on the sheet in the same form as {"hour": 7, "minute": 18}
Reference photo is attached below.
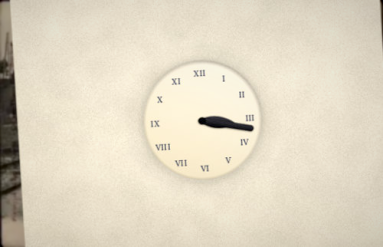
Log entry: {"hour": 3, "minute": 17}
